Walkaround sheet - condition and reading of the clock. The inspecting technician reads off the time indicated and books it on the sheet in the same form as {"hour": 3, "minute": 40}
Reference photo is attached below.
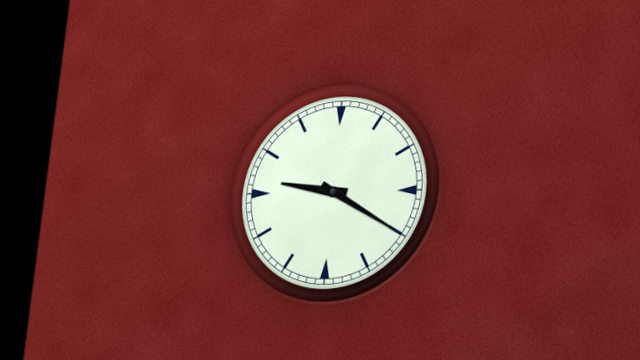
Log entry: {"hour": 9, "minute": 20}
